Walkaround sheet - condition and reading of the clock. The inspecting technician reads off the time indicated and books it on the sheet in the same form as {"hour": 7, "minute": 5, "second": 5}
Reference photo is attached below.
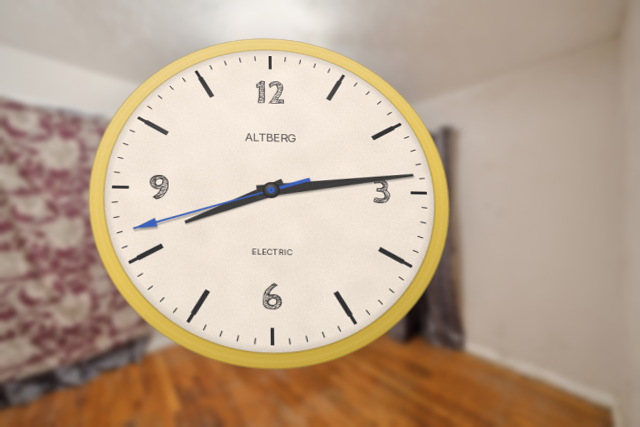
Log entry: {"hour": 8, "minute": 13, "second": 42}
